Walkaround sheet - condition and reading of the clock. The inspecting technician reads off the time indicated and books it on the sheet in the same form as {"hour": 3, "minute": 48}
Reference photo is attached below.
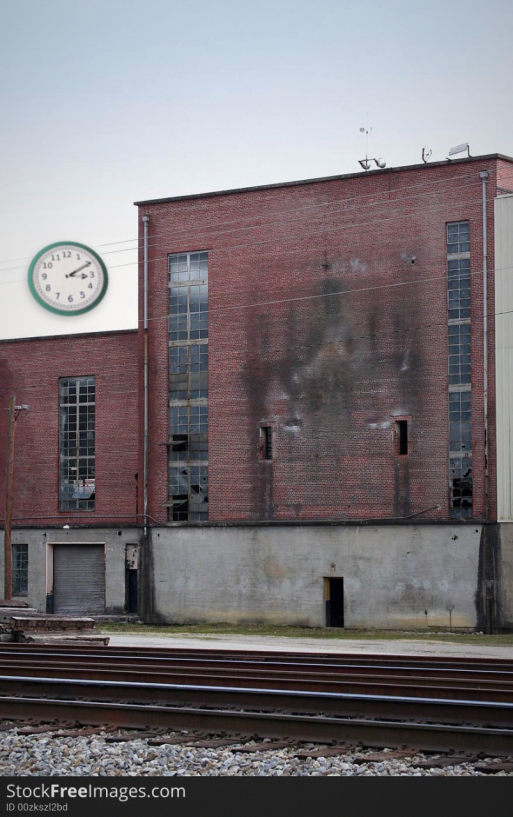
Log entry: {"hour": 3, "minute": 10}
